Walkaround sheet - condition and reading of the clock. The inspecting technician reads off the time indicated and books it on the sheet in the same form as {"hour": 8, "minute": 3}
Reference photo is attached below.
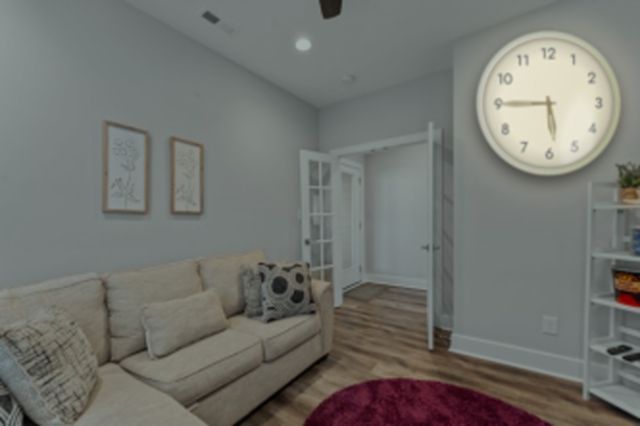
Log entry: {"hour": 5, "minute": 45}
